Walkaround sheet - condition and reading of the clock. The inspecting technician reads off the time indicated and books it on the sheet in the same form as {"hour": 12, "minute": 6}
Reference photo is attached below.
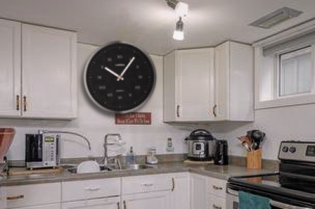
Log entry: {"hour": 10, "minute": 6}
